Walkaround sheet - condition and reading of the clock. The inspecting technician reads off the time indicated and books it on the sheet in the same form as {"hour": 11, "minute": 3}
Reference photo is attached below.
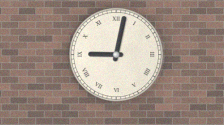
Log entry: {"hour": 9, "minute": 2}
